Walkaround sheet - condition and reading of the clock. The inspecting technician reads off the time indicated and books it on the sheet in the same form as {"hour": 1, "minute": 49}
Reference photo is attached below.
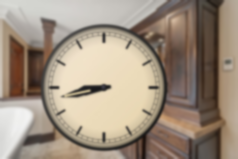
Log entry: {"hour": 8, "minute": 43}
